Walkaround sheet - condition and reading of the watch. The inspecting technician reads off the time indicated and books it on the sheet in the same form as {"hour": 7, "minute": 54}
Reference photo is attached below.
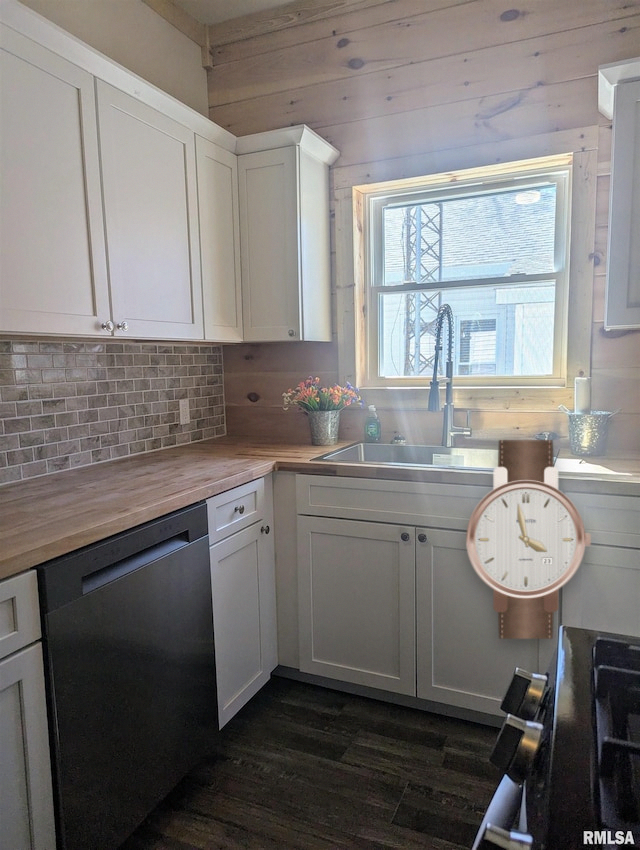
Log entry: {"hour": 3, "minute": 58}
